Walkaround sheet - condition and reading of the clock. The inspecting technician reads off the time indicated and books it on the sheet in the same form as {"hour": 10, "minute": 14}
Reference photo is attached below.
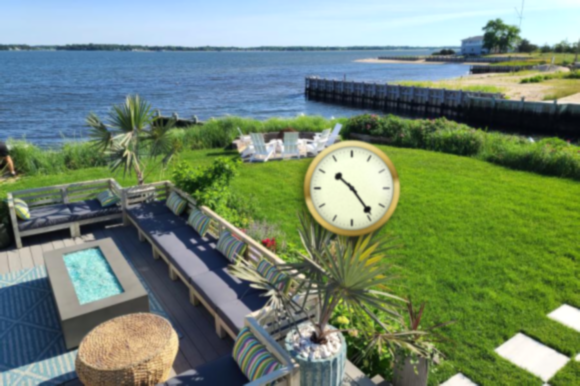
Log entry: {"hour": 10, "minute": 24}
